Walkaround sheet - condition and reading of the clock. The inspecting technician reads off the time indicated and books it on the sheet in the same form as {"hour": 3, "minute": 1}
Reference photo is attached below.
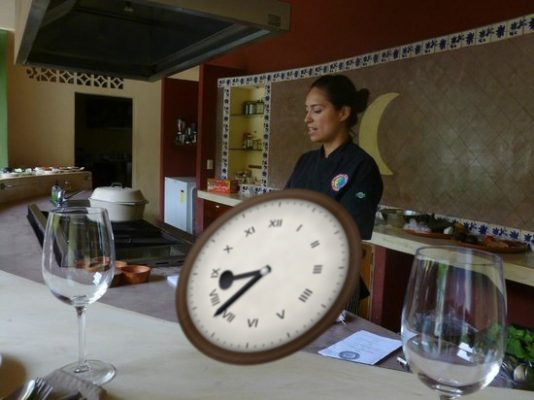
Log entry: {"hour": 8, "minute": 37}
